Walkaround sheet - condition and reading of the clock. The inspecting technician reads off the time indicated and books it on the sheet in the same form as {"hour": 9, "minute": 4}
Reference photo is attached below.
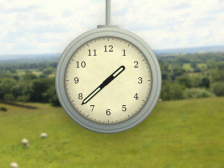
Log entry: {"hour": 1, "minute": 38}
